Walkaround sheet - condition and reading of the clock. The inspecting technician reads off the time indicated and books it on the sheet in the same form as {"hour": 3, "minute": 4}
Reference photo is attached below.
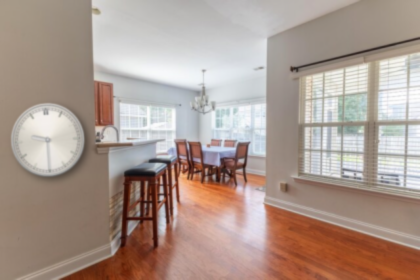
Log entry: {"hour": 9, "minute": 30}
